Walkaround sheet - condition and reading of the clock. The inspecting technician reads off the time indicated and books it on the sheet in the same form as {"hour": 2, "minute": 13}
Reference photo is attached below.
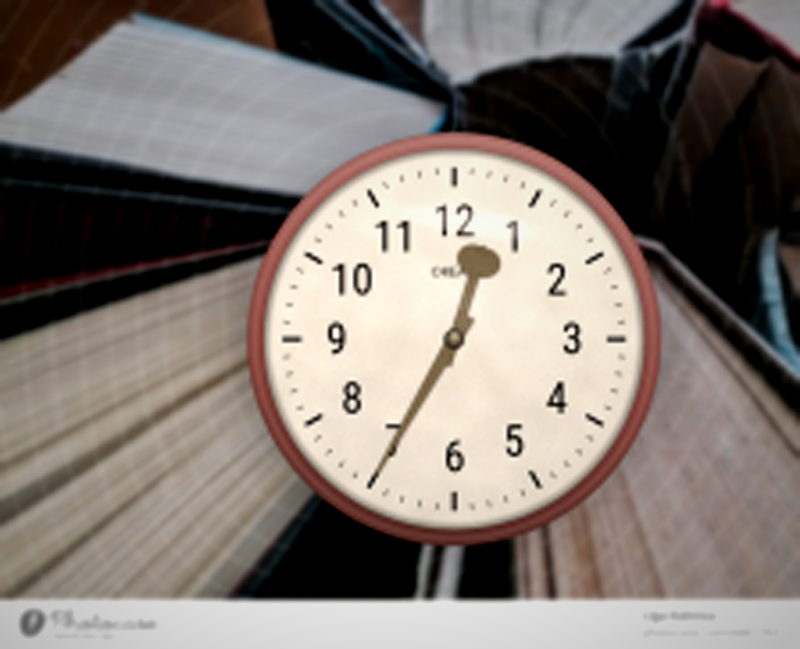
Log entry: {"hour": 12, "minute": 35}
